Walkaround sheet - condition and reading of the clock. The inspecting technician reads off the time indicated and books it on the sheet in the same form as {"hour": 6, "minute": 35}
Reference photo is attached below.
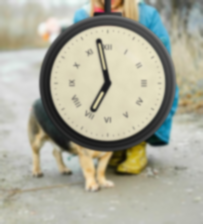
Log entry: {"hour": 6, "minute": 58}
